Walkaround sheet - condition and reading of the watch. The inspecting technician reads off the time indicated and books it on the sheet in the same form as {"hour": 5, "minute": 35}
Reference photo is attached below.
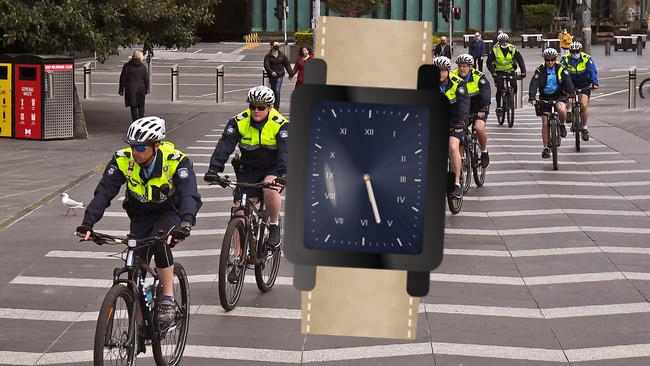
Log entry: {"hour": 5, "minute": 27}
